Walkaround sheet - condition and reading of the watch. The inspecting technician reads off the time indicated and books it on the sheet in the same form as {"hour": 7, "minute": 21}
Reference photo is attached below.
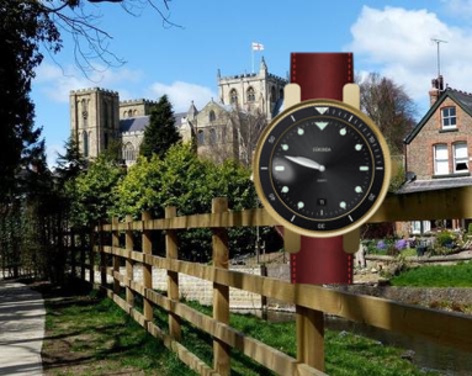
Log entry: {"hour": 9, "minute": 48}
